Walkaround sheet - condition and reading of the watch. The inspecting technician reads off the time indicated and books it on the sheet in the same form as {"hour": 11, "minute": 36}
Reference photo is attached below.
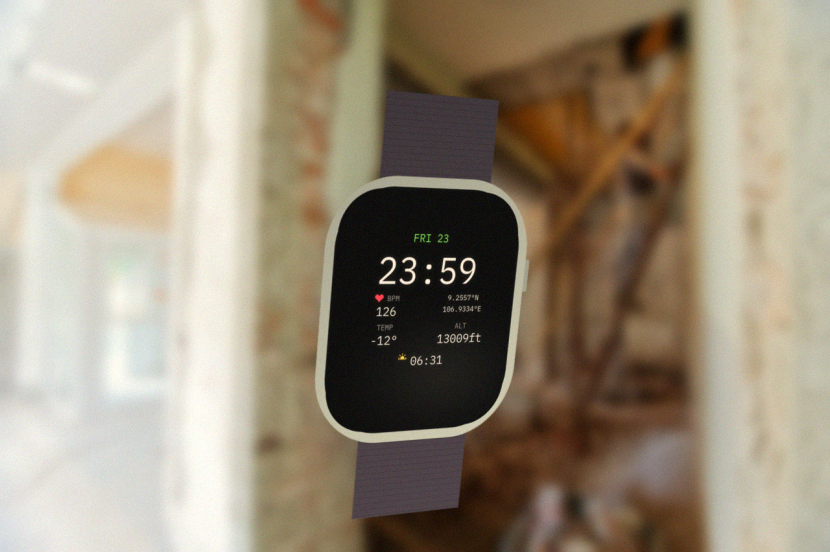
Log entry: {"hour": 23, "minute": 59}
